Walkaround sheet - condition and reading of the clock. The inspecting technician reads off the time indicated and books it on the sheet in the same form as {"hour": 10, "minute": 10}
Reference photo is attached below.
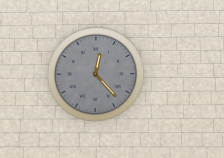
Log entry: {"hour": 12, "minute": 23}
